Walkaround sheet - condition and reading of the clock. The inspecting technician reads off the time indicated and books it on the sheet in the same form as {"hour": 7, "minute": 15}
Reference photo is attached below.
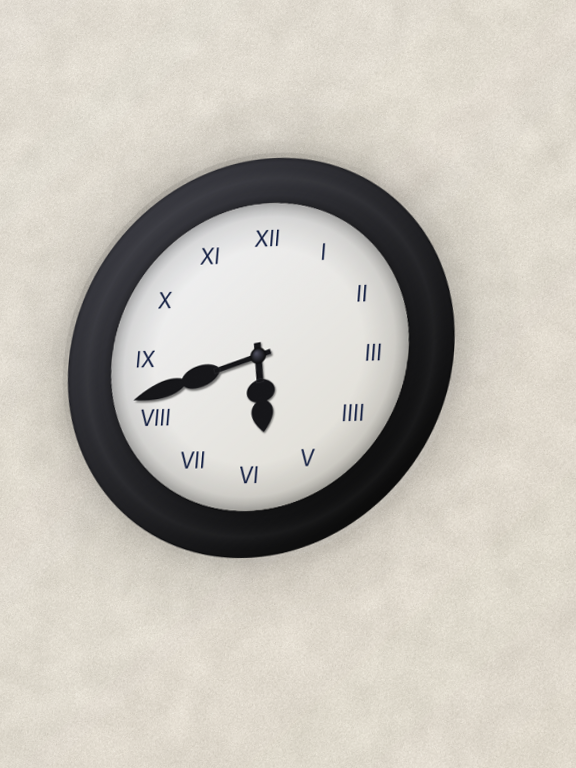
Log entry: {"hour": 5, "minute": 42}
